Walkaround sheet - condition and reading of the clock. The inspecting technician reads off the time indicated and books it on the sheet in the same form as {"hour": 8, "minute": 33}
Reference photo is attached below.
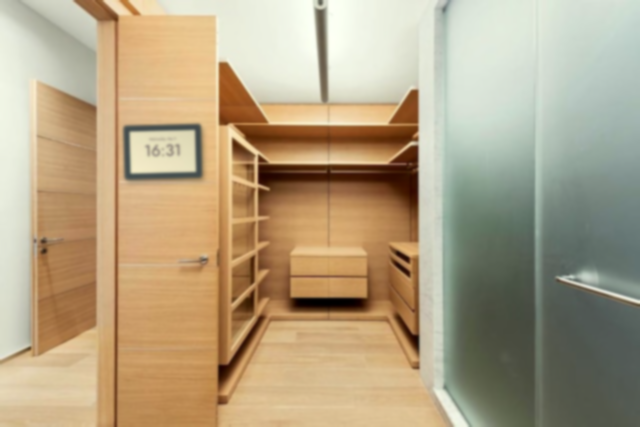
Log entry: {"hour": 16, "minute": 31}
